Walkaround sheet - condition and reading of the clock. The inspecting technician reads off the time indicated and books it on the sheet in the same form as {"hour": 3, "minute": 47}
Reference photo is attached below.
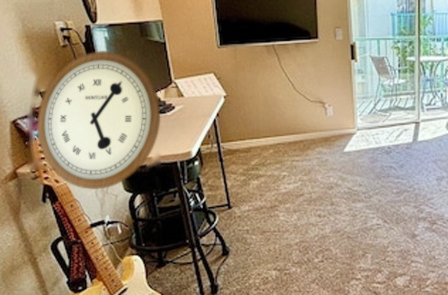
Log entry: {"hour": 5, "minute": 6}
